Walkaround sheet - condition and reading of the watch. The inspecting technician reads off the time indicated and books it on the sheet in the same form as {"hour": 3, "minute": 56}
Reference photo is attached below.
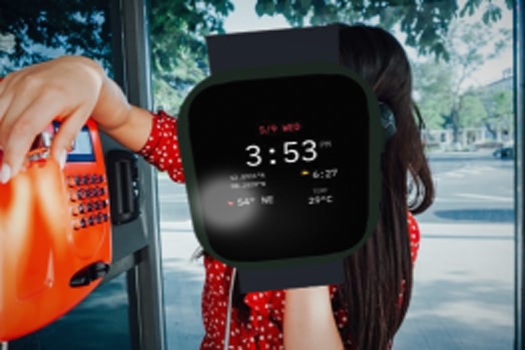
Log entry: {"hour": 3, "minute": 53}
